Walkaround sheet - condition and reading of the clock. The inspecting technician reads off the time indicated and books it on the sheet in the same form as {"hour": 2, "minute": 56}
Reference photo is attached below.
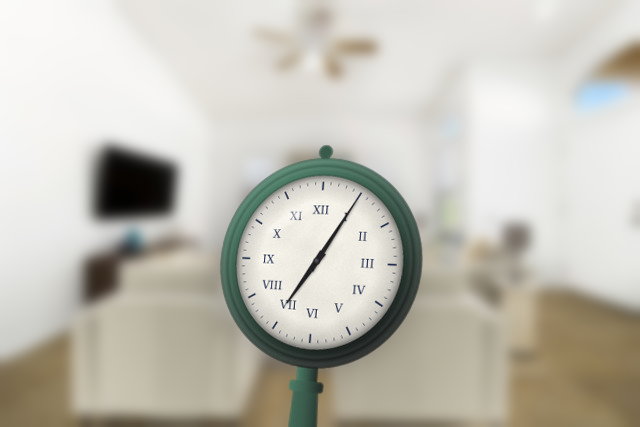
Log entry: {"hour": 7, "minute": 5}
